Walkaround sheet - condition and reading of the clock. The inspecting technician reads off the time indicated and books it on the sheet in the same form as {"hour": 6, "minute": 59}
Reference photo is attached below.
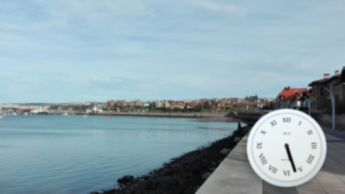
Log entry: {"hour": 5, "minute": 27}
